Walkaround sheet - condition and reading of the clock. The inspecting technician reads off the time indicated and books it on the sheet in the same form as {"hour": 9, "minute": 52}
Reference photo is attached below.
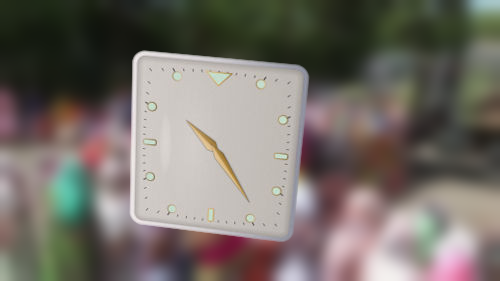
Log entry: {"hour": 10, "minute": 24}
